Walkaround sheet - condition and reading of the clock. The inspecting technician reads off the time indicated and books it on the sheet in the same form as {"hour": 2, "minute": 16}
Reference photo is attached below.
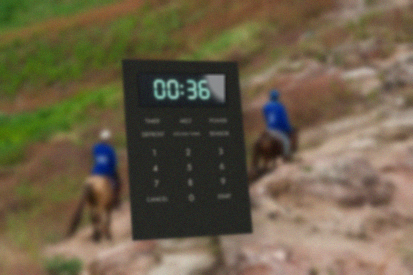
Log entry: {"hour": 0, "minute": 36}
